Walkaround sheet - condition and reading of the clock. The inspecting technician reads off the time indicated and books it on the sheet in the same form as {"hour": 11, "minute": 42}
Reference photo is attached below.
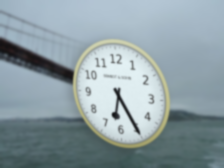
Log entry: {"hour": 6, "minute": 25}
